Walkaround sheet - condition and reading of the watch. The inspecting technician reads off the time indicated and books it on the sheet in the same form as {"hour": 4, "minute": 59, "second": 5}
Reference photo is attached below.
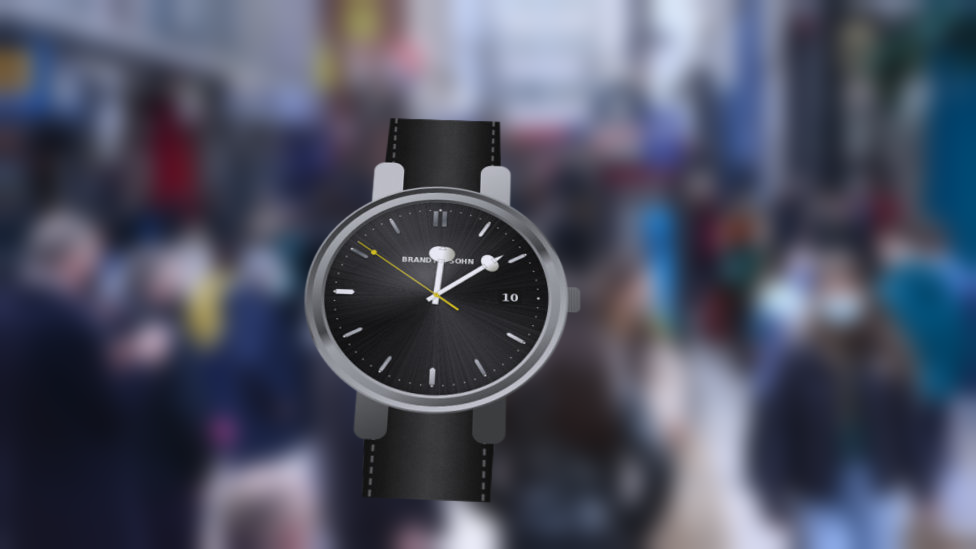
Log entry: {"hour": 12, "minute": 8, "second": 51}
